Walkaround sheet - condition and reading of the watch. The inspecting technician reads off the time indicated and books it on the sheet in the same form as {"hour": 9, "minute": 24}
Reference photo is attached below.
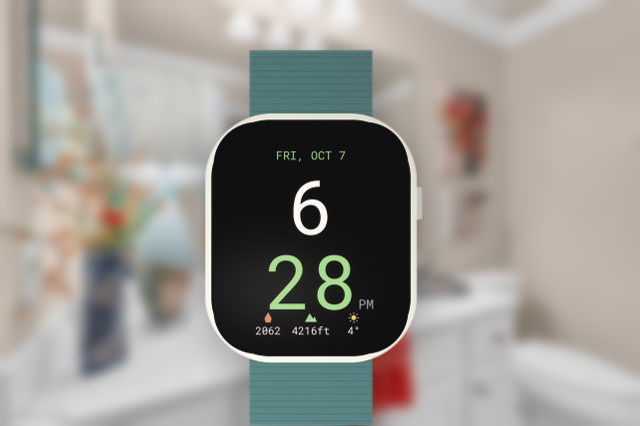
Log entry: {"hour": 6, "minute": 28}
